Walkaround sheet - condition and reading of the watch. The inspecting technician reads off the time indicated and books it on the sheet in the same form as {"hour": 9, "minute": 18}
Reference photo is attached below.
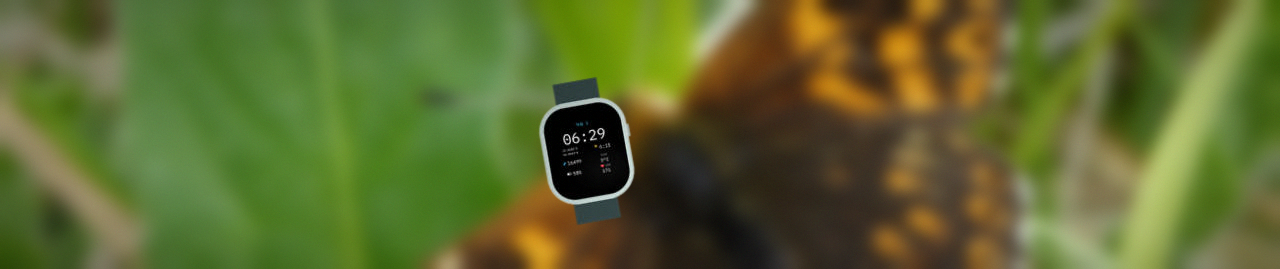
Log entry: {"hour": 6, "minute": 29}
